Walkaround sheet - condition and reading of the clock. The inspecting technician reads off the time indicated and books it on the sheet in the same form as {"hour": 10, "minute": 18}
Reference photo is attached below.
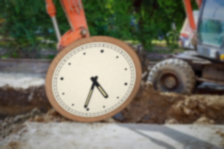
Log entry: {"hour": 4, "minute": 31}
